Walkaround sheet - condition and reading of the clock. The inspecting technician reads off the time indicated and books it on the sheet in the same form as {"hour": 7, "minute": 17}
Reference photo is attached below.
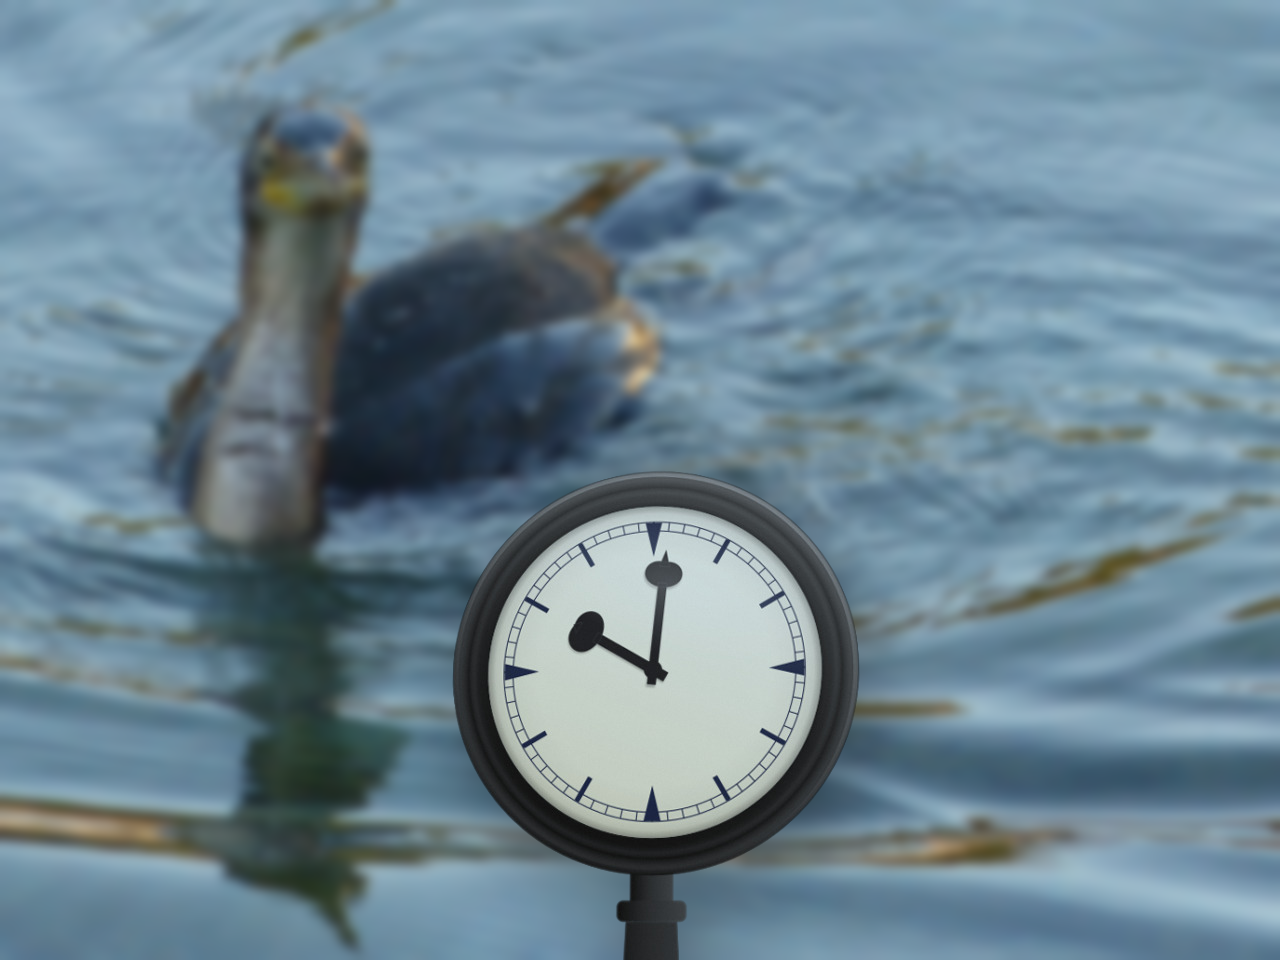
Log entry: {"hour": 10, "minute": 1}
